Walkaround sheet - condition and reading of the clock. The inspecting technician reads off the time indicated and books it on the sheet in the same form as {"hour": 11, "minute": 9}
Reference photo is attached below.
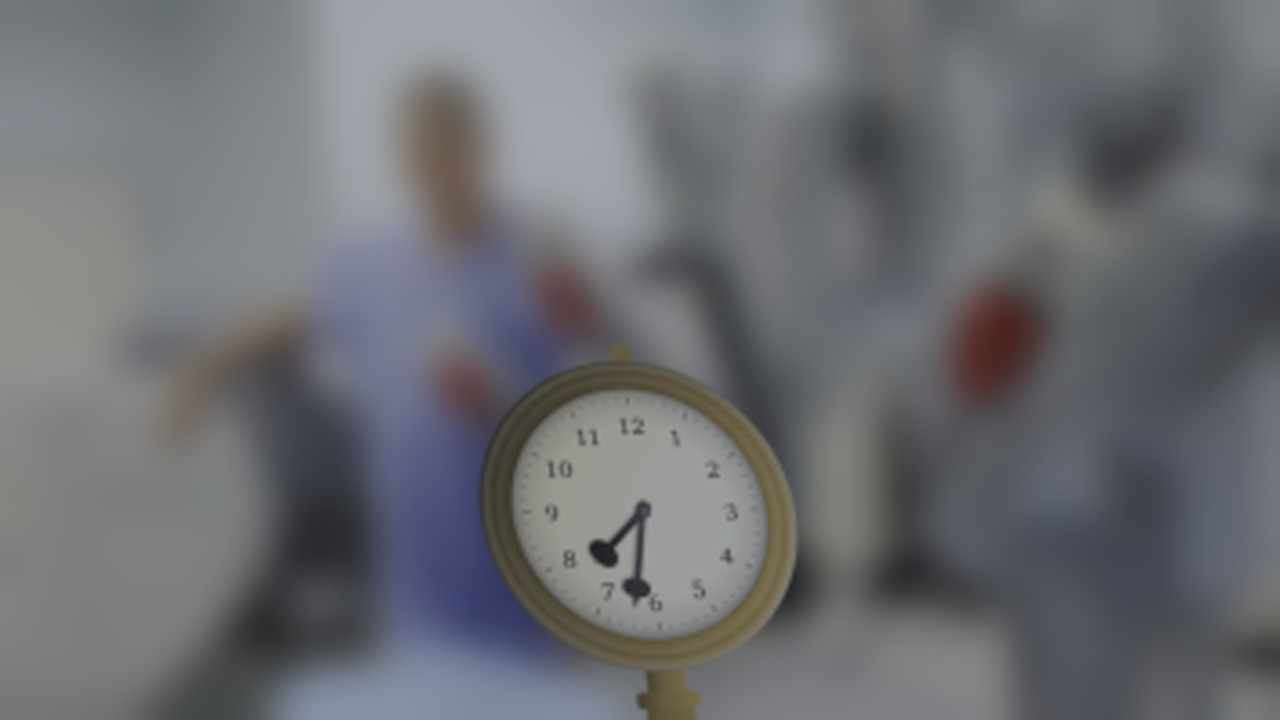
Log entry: {"hour": 7, "minute": 32}
